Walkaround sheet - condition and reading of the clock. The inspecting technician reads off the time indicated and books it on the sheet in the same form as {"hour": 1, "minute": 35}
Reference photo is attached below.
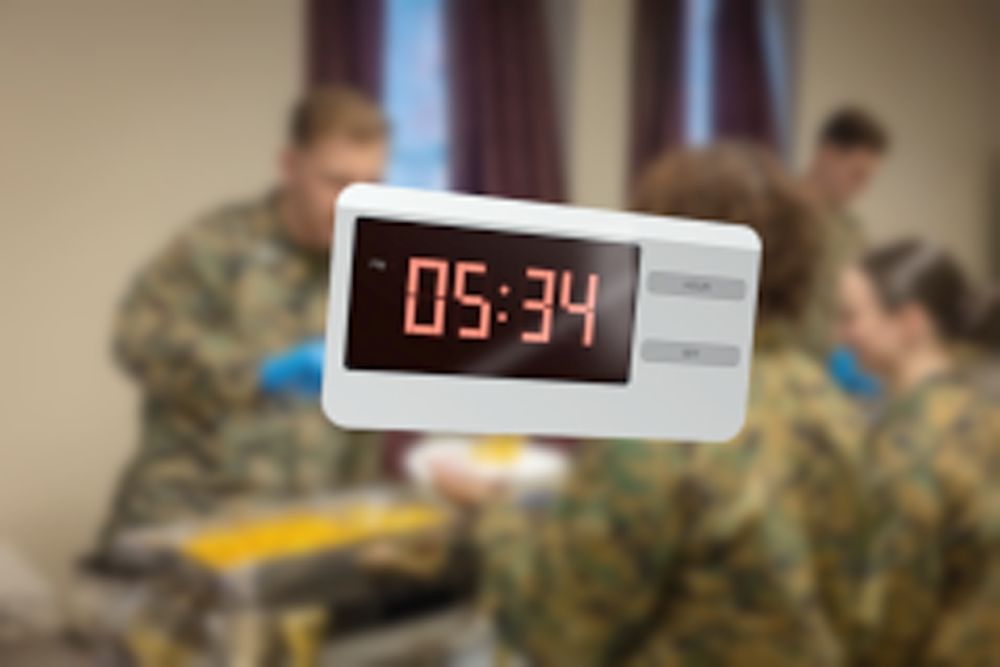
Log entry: {"hour": 5, "minute": 34}
